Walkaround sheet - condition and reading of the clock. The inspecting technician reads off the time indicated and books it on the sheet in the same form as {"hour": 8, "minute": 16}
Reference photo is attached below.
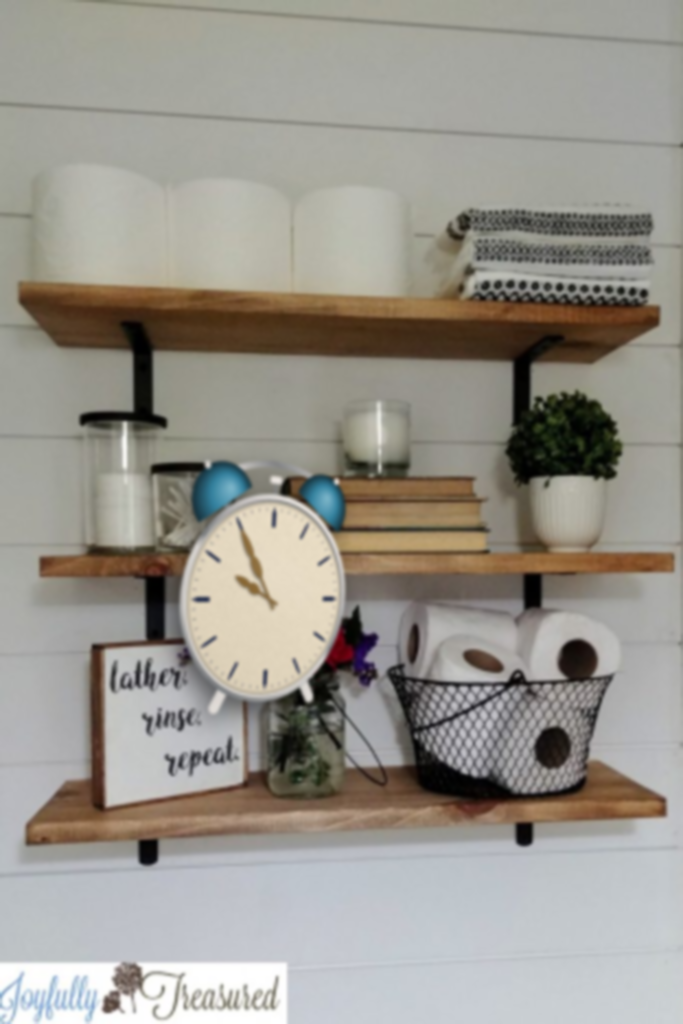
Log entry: {"hour": 9, "minute": 55}
